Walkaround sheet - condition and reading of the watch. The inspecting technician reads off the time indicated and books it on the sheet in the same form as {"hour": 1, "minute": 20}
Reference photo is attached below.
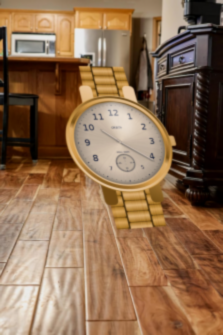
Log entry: {"hour": 10, "minute": 21}
